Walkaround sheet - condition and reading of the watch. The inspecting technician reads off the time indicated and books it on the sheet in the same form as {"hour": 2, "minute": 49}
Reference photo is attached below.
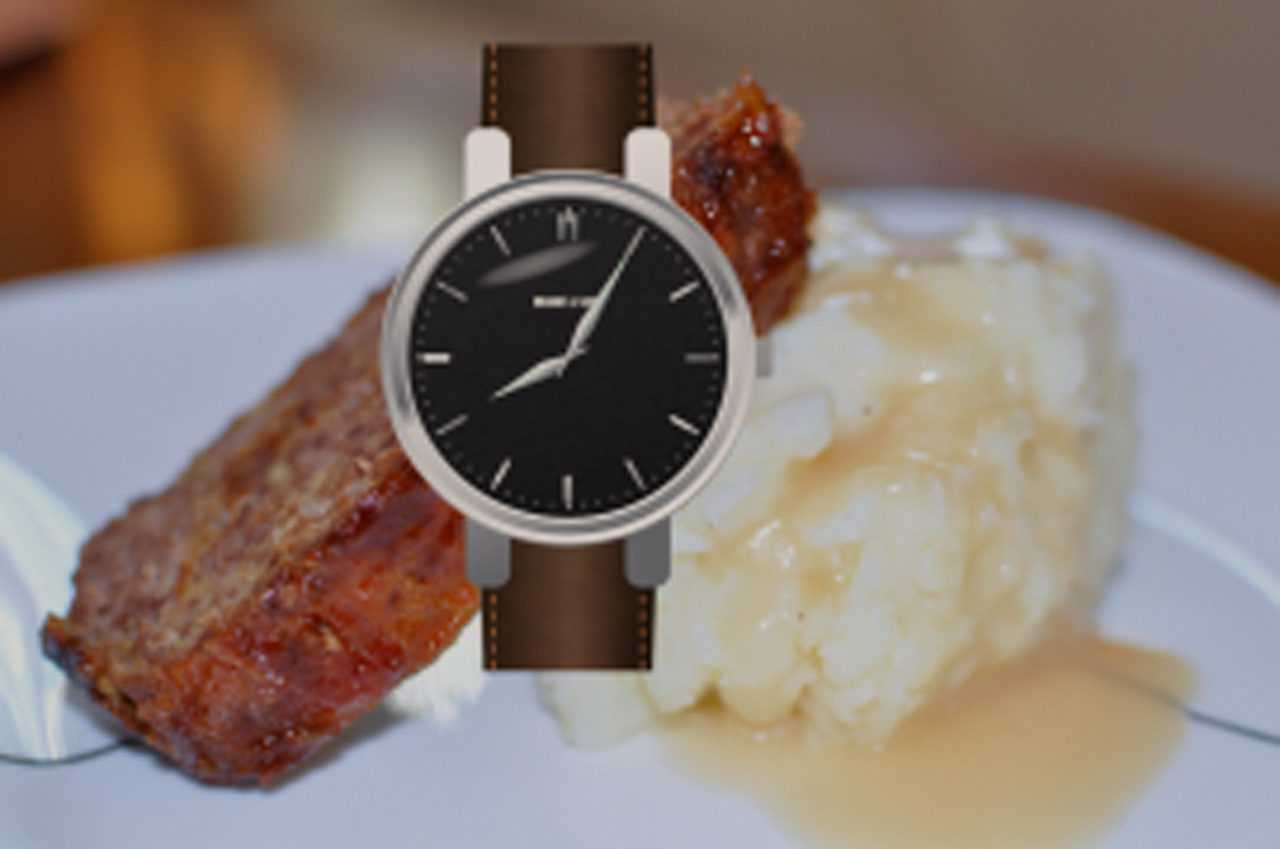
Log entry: {"hour": 8, "minute": 5}
